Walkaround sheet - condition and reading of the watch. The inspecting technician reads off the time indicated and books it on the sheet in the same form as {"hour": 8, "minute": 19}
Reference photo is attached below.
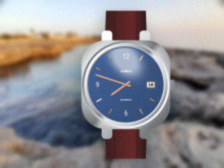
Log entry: {"hour": 7, "minute": 48}
